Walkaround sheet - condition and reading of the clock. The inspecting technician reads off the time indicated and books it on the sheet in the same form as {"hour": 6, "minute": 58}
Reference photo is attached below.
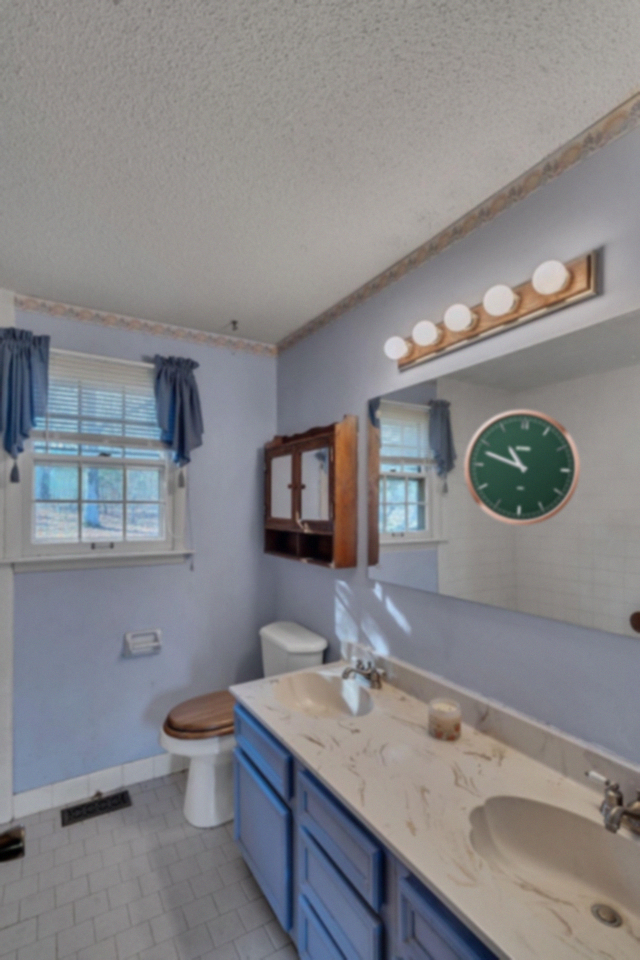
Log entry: {"hour": 10, "minute": 48}
